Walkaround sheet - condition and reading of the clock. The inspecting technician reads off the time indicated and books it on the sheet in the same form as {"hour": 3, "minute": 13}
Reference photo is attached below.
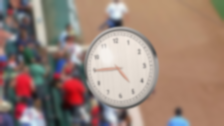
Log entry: {"hour": 4, "minute": 45}
